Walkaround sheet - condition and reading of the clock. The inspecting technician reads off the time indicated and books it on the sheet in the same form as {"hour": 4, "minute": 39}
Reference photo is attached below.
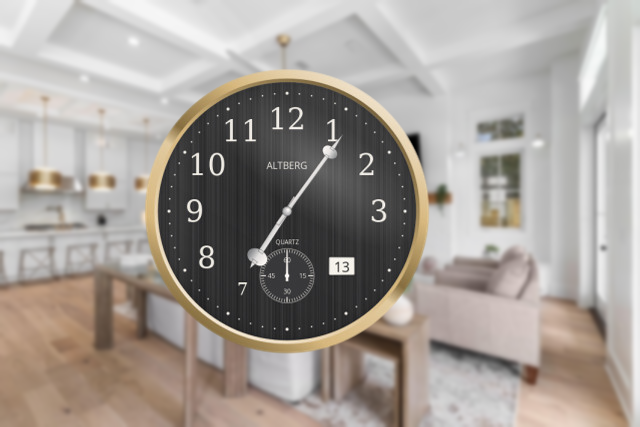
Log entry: {"hour": 7, "minute": 6}
